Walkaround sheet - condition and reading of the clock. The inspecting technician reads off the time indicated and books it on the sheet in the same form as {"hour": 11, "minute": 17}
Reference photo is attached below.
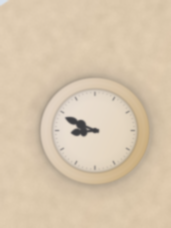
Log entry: {"hour": 8, "minute": 49}
